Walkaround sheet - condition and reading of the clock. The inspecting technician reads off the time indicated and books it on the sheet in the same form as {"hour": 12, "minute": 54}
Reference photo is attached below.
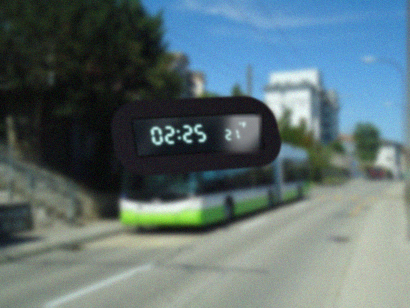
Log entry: {"hour": 2, "minute": 25}
